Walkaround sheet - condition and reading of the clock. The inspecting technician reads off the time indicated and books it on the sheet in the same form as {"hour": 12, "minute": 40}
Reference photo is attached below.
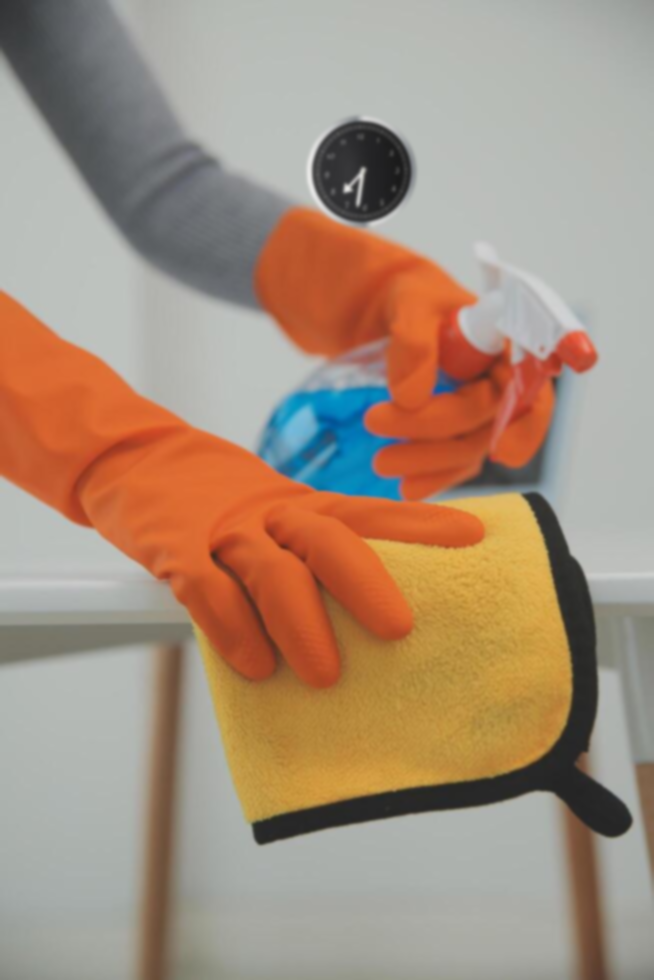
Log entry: {"hour": 7, "minute": 32}
